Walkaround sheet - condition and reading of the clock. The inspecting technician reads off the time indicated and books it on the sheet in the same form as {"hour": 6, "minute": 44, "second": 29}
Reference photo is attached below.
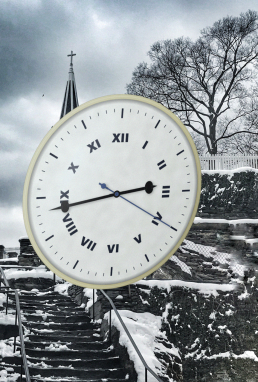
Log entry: {"hour": 2, "minute": 43, "second": 20}
